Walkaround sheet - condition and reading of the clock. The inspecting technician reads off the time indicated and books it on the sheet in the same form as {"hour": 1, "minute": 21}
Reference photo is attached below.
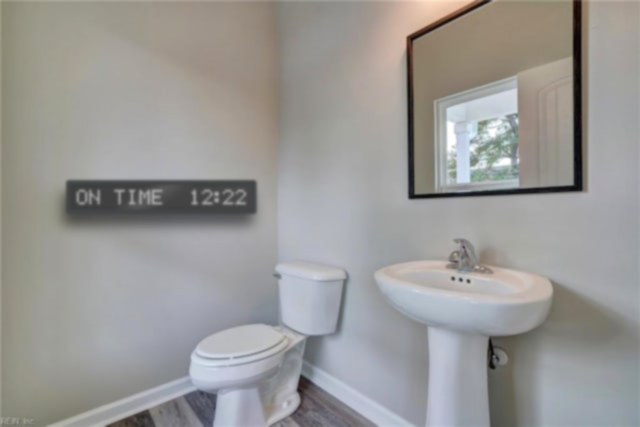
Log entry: {"hour": 12, "minute": 22}
